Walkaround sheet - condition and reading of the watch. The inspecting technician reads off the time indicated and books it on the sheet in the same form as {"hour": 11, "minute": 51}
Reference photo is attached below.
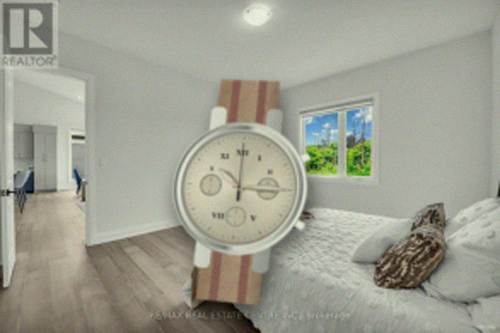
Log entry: {"hour": 10, "minute": 15}
